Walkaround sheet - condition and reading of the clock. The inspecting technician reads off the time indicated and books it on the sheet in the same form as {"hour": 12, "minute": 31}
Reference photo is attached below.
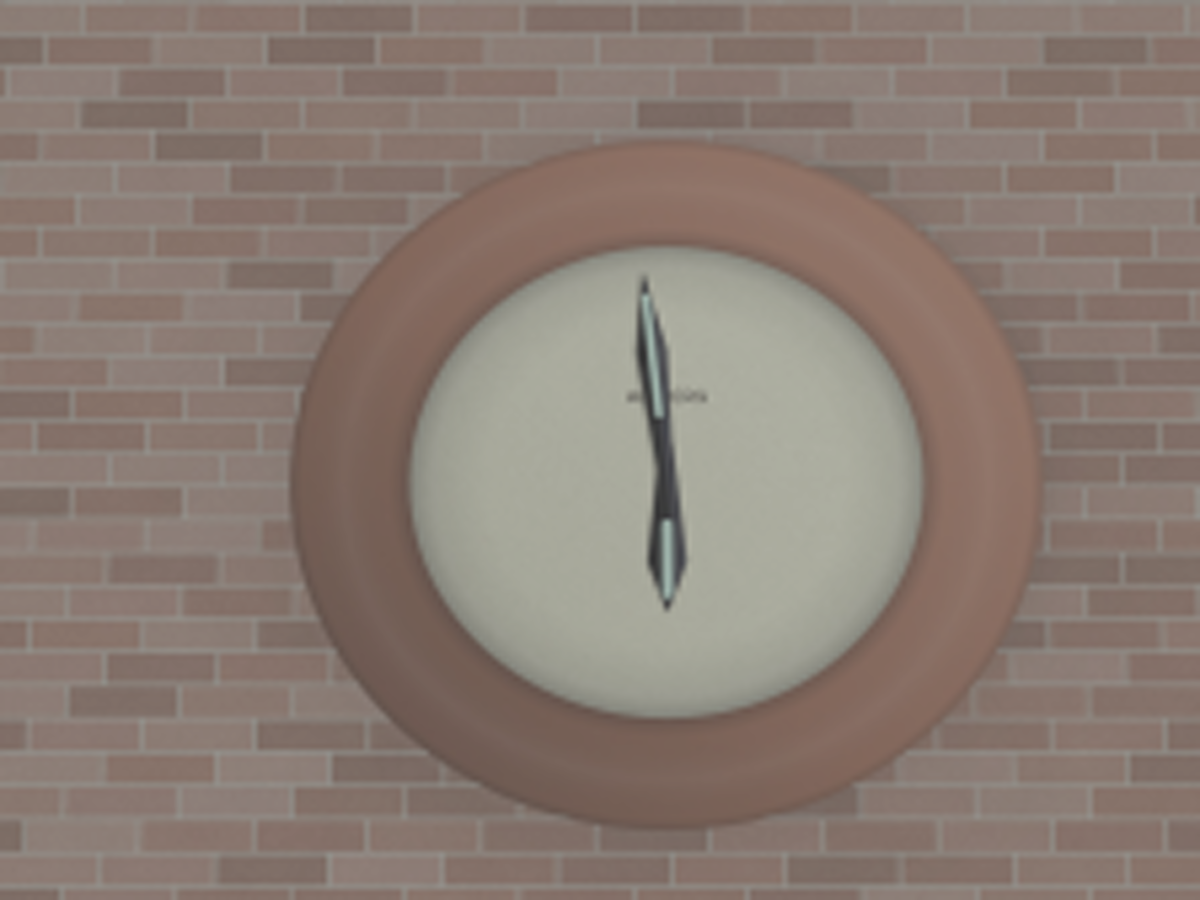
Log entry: {"hour": 5, "minute": 59}
